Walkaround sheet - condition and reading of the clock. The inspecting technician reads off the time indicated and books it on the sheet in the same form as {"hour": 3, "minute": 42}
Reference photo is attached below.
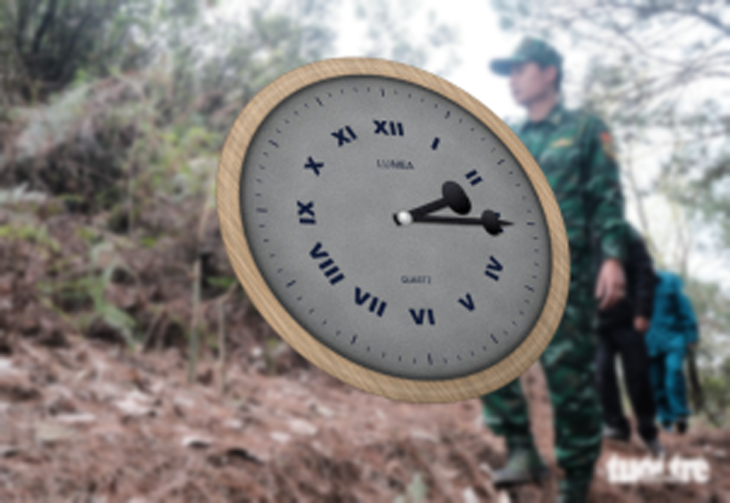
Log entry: {"hour": 2, "minute": 15}
